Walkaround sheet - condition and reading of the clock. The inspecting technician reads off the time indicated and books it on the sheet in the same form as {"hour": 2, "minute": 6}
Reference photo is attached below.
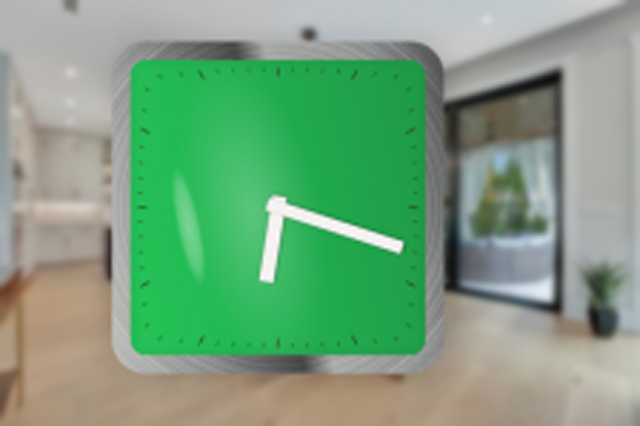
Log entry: {"hour": 6, "minute": 18}
